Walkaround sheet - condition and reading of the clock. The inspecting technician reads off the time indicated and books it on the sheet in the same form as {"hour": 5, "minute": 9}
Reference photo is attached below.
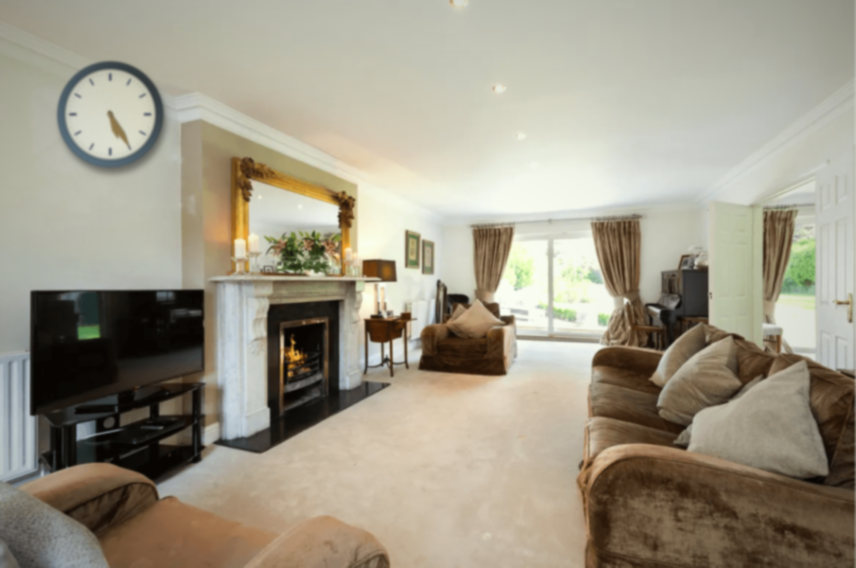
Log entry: {"hour": 5, "minute": 25}
